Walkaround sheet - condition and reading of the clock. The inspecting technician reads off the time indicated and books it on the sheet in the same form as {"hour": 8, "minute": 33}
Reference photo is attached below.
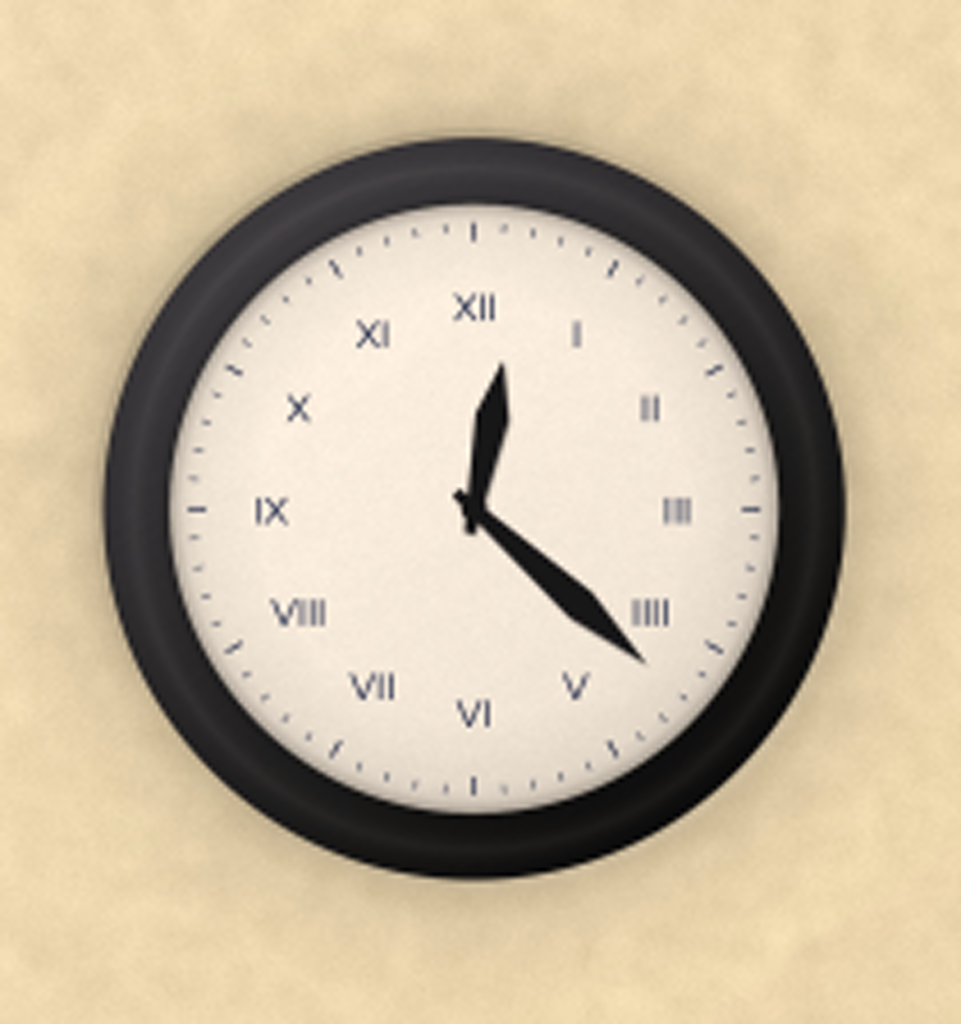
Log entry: {"hour": 12, "minute": 22}
